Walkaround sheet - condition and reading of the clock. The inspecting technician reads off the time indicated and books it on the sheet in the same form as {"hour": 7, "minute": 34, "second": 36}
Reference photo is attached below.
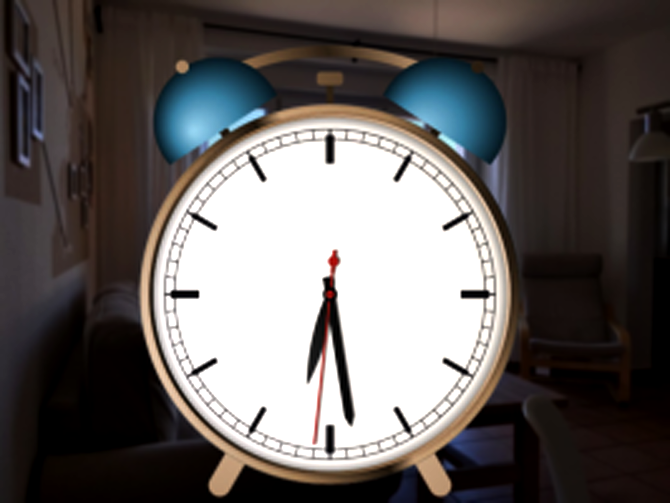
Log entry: {"hour": 6, "minute": 28, "second": 31}
